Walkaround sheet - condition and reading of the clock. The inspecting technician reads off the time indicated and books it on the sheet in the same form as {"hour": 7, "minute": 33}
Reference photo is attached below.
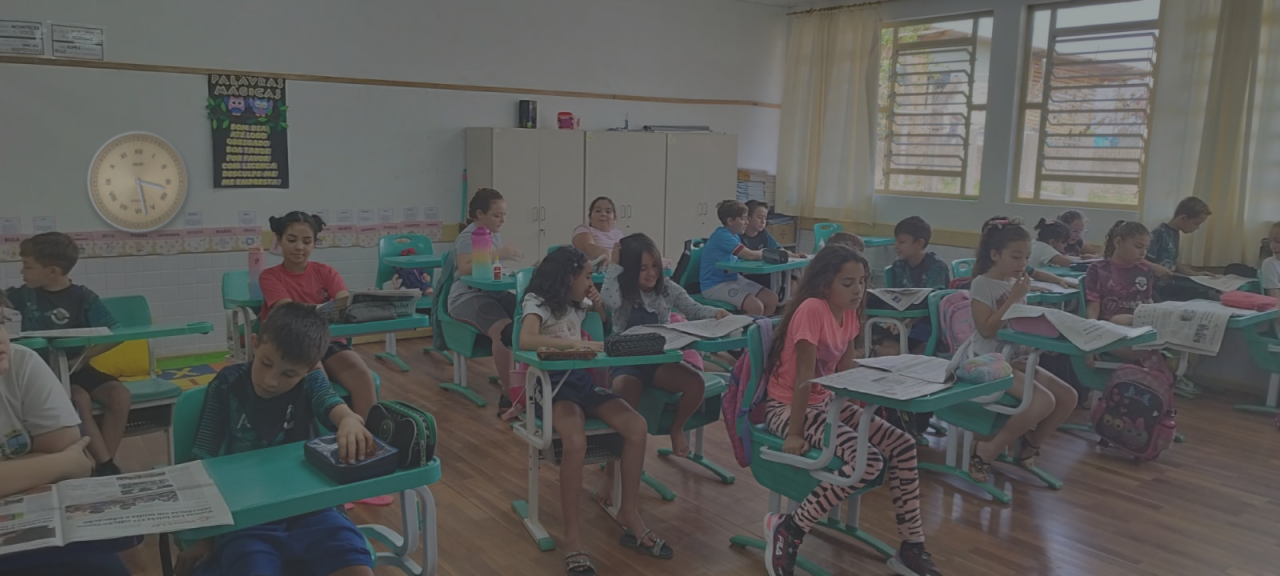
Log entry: {"hour": 3, "minute": 28}
